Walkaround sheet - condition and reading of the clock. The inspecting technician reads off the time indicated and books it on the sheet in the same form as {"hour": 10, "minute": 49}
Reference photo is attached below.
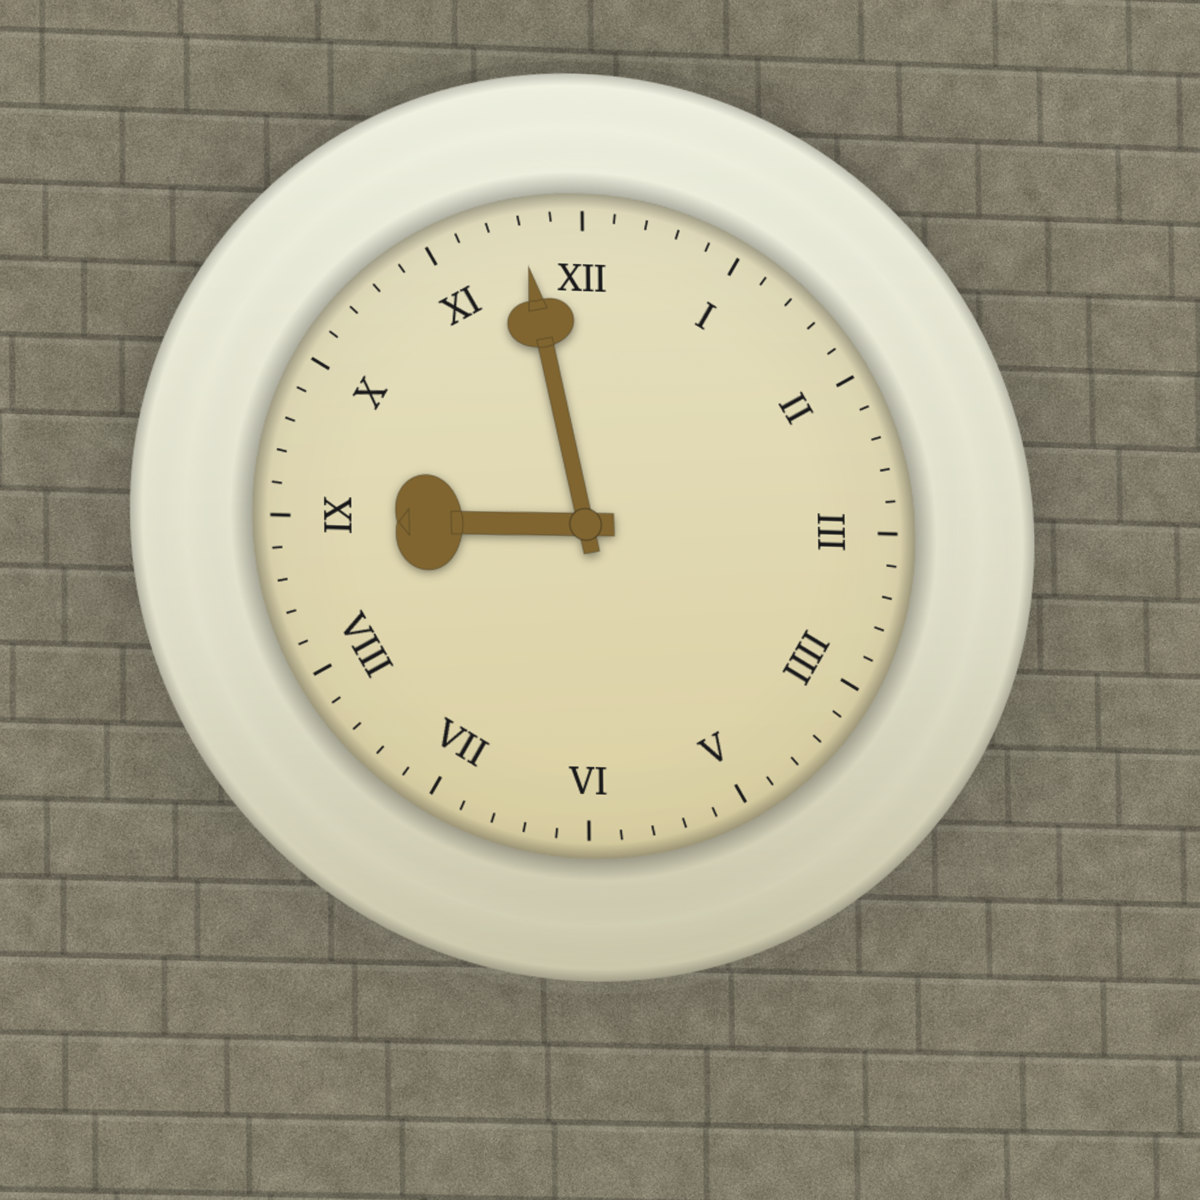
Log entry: {"hour": 8, "minute": 58}
